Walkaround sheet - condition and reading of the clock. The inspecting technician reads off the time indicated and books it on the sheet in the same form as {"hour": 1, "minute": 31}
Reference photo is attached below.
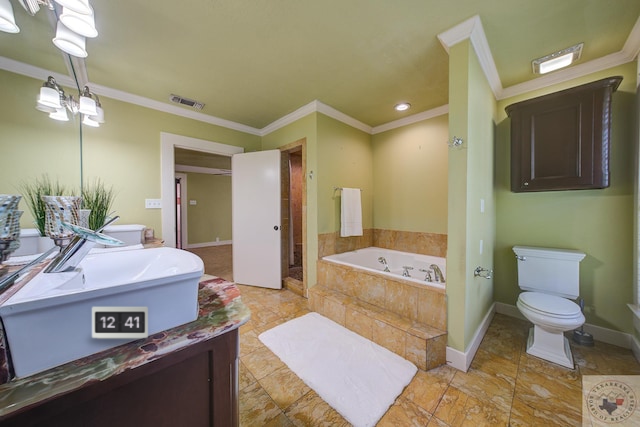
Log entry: {"hour": 12, "minute": 41}
